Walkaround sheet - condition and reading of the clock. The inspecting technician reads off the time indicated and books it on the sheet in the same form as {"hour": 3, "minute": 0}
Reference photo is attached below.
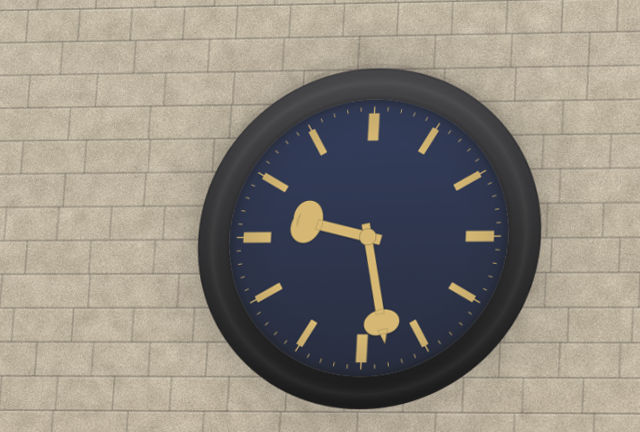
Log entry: {"hour": 9, "minute": 28}
